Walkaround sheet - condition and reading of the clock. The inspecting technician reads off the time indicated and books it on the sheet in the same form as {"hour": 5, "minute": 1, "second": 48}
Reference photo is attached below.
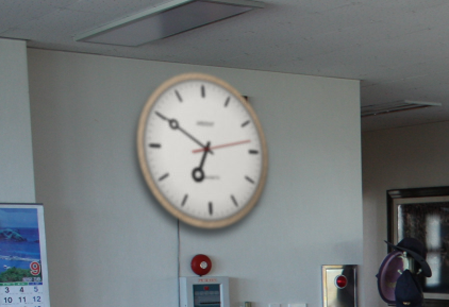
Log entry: {"hour": 6, "minute": 50, "second": 13}
